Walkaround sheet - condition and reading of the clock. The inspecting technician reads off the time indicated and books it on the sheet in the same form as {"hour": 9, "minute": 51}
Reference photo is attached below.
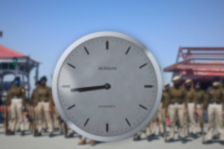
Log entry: {"hour": 8, "minute": 44}
